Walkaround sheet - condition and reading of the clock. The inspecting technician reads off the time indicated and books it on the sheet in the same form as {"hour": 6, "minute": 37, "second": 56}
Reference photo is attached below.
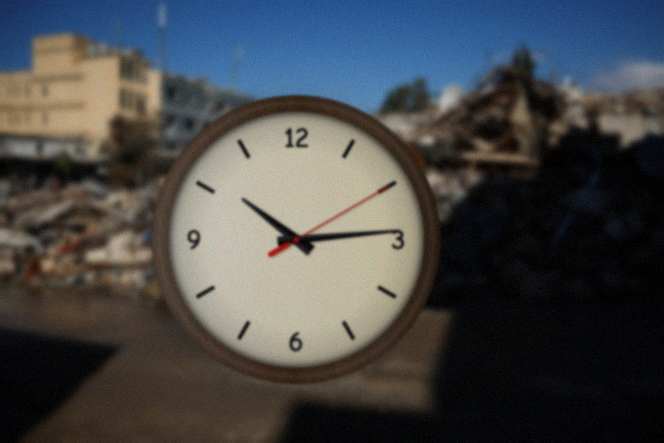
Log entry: {"hour": 10, "minute": 14, "second": 10}
